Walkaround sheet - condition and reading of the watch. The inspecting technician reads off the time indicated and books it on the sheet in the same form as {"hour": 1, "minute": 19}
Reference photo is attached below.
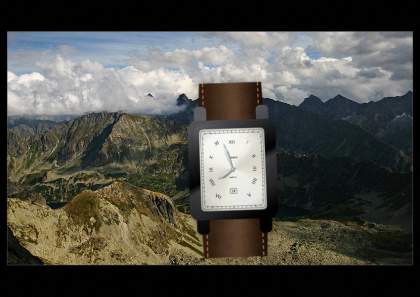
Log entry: {"hour": 7, "minute": 57}
